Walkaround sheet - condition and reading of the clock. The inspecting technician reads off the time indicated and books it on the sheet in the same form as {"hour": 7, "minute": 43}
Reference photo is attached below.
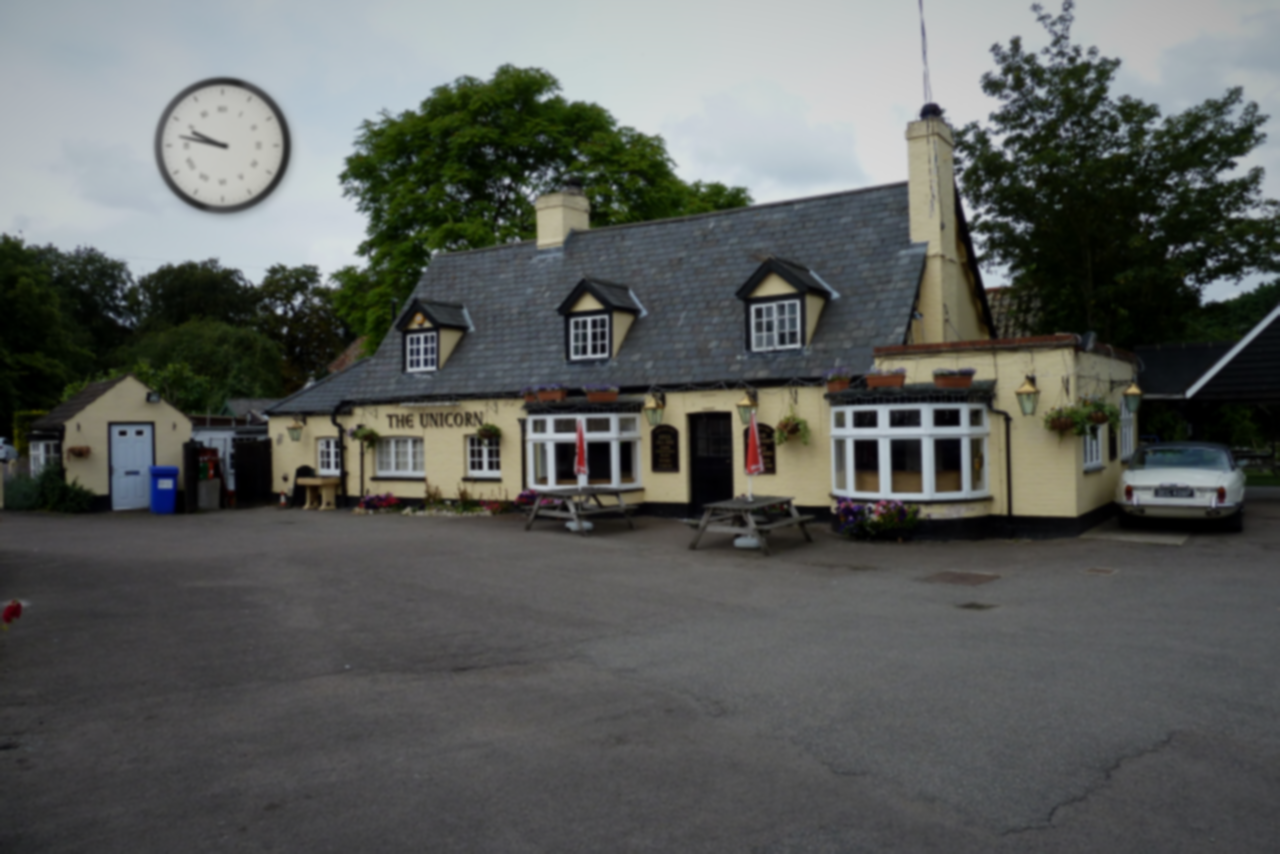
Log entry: {"hour": 9, "minute": 47}
